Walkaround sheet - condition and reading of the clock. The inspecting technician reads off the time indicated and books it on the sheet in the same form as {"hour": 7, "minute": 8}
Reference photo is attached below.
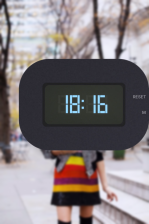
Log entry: {"hour": 18, "minute": 16}
